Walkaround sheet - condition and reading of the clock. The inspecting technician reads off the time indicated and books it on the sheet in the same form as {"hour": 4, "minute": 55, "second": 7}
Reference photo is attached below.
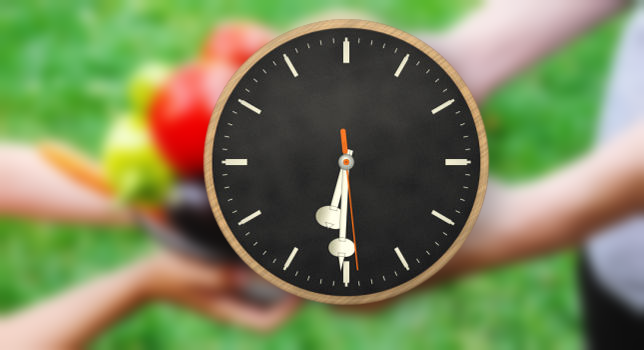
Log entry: {"hour": 6, "minute": 30, "second": 29}
